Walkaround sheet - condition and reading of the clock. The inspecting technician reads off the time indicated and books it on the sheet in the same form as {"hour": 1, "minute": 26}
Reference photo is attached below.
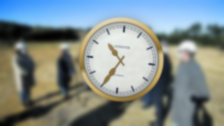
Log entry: {"hour": 10, "minute": 35}
